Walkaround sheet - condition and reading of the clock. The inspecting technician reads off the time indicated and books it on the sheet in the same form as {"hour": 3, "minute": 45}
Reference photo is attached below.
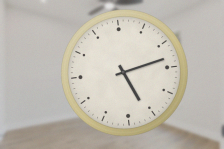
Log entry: {"hour": 5, "minute": 13}
